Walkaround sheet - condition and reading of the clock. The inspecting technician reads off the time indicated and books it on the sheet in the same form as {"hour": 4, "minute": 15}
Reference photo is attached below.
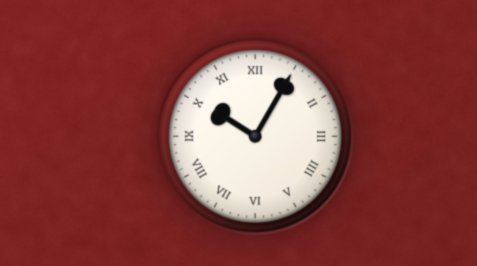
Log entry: {"hour": 10, "minute": 5}
